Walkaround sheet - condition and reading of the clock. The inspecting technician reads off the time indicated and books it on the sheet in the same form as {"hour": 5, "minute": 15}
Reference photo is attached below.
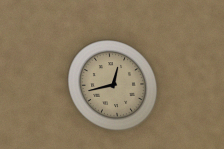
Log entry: {"hour": 12, "minute": 43}
